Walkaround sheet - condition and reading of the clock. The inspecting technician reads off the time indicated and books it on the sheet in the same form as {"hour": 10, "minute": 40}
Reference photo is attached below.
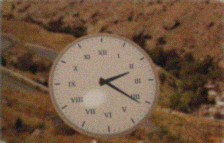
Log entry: {"hour": 2, "minute": 21}
